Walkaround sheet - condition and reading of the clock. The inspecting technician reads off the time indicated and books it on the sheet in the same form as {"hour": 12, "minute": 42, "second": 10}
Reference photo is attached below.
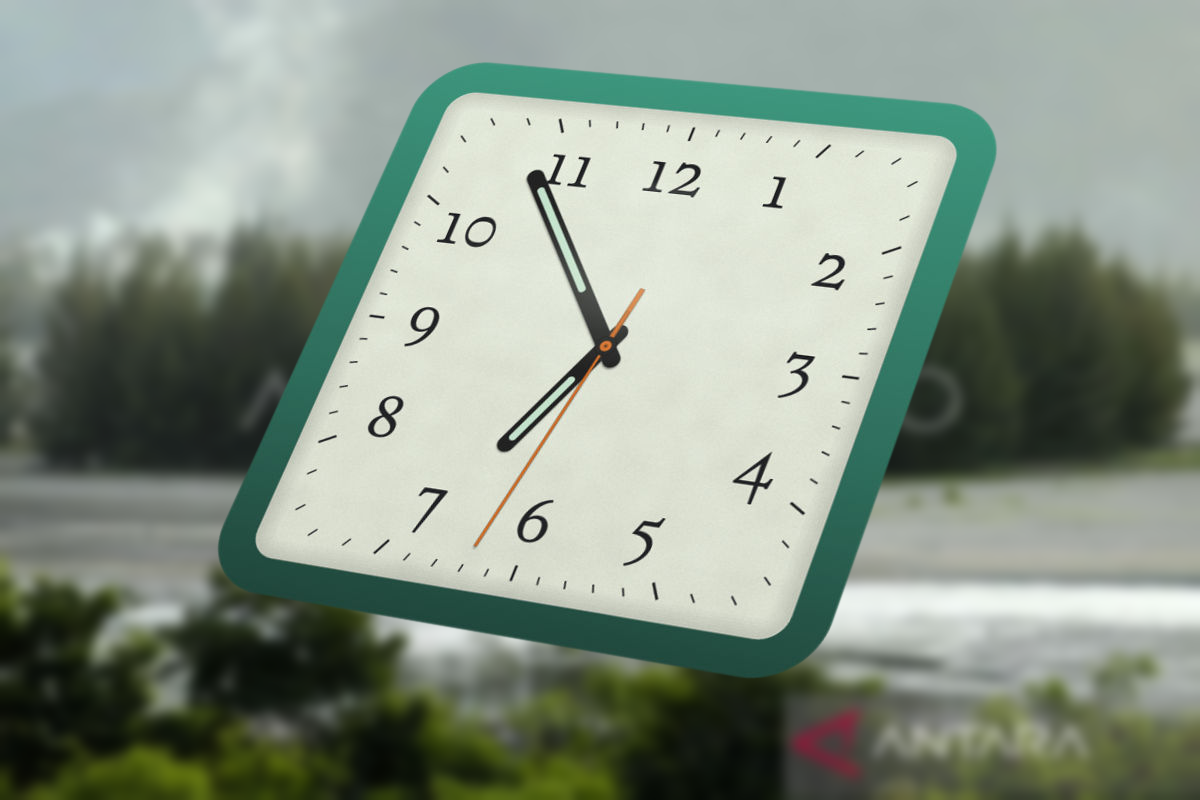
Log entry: {"hour": 6, "minute": 53, "second": 32}
